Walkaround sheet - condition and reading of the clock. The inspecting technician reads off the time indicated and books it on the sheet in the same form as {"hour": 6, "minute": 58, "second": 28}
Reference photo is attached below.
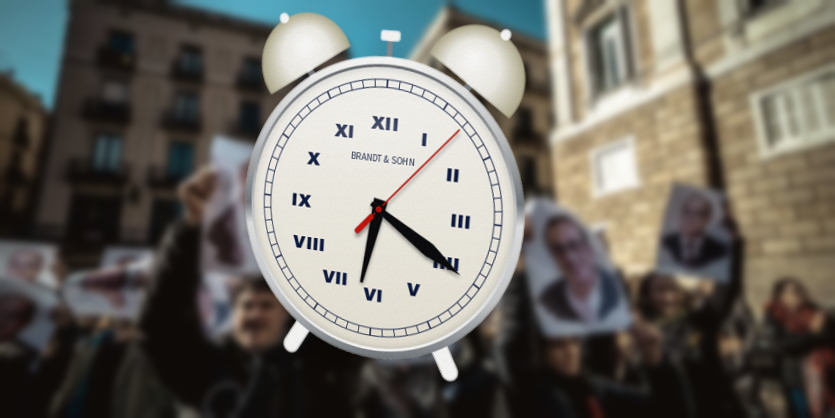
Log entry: {"hour": 6, "minute": 20, "second": 7}
